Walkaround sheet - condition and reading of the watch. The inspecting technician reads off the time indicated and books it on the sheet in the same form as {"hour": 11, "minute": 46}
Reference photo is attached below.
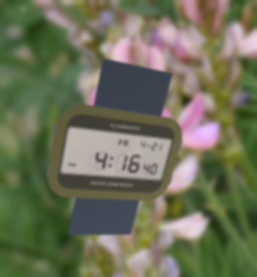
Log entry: {"hour": 4, "minute": 16}
